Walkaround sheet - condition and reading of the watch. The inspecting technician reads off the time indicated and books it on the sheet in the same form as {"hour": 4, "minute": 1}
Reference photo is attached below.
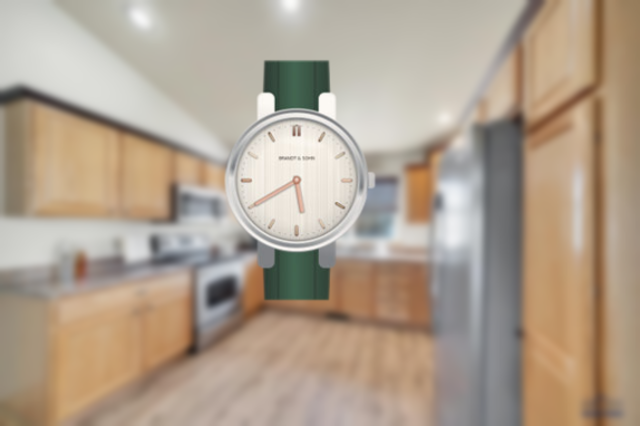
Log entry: {"hour": 5, "minute": 40}
